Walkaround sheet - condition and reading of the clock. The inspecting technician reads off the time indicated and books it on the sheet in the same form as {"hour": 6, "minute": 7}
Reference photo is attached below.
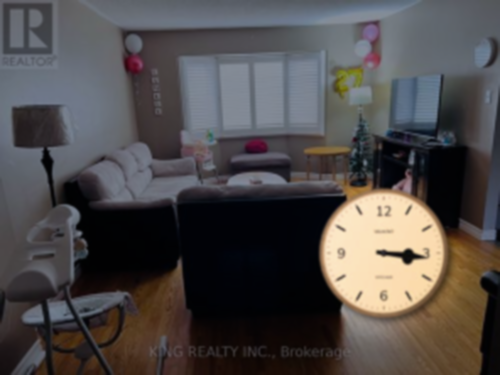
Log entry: {"hour": 3, "minute": 16}
